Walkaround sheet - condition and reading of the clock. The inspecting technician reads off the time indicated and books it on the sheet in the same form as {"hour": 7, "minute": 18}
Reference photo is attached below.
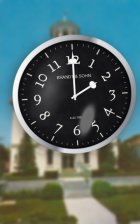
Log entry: {"hour": 2, "minute": 0}
